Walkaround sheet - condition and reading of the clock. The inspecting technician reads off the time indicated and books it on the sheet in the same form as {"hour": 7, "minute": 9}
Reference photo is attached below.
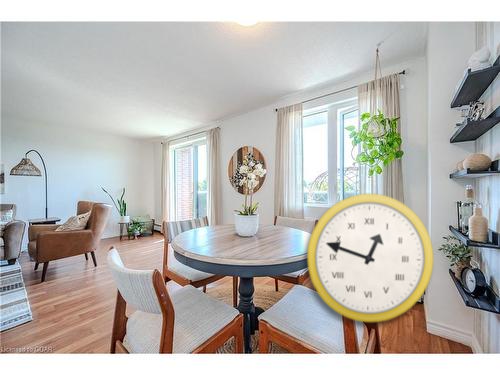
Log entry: {"hour": 12, "minute": 48}
